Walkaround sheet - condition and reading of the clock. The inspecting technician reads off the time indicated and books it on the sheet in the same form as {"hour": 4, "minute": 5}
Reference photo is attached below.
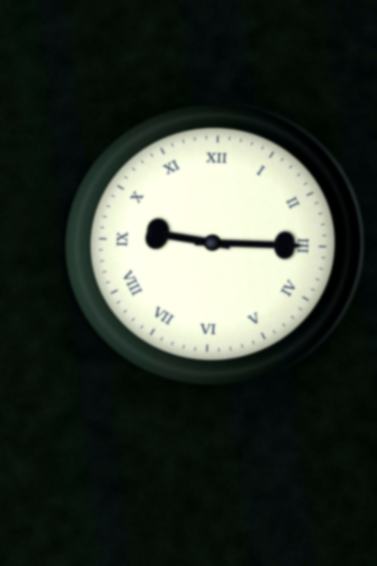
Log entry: {"hour": 9, "minute": 15}
